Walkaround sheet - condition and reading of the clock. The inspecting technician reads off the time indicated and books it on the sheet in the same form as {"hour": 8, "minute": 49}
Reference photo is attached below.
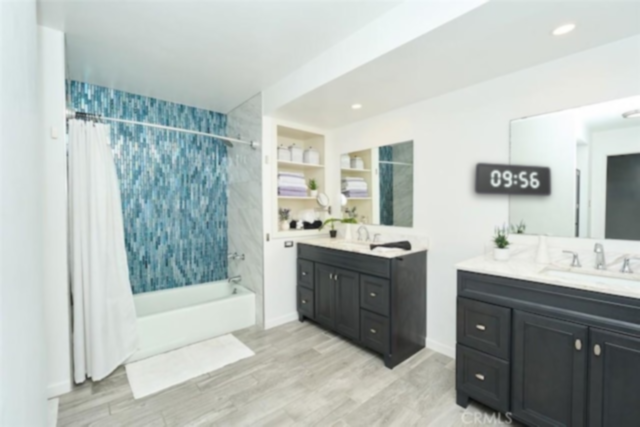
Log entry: {"hour": 9, "minute": 56}
